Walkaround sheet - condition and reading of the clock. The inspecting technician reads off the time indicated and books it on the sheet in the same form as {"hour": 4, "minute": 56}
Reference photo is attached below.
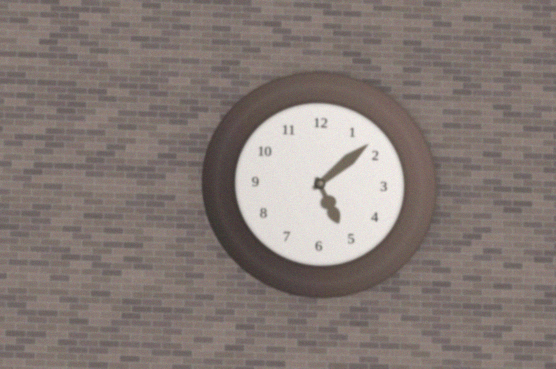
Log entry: {"hour": 5, "minute": 8}
